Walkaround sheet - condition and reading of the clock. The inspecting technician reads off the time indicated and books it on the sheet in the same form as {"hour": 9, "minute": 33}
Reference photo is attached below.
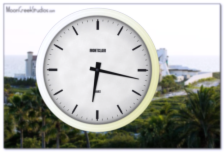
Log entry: {"hour": 6, "minute": 17}
